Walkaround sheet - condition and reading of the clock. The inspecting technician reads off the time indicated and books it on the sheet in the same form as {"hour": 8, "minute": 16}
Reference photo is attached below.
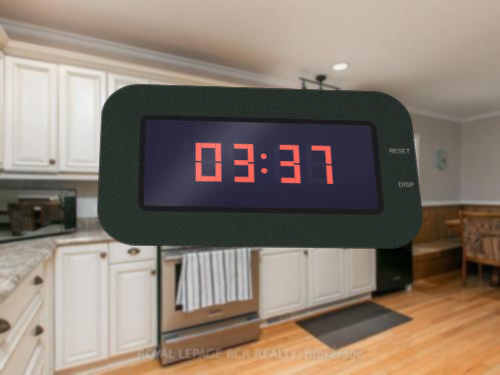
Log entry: {"hour": 3, "minute": 37}
